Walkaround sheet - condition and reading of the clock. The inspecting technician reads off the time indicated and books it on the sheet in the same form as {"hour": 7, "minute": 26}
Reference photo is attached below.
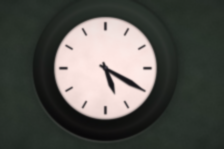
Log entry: {"hour": 5, "minute": 20}
